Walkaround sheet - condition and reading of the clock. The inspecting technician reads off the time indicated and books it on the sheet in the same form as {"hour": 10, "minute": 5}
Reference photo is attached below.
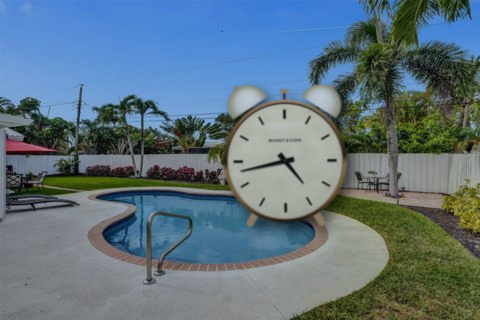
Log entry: {"hour": 4, "minute": 43}
